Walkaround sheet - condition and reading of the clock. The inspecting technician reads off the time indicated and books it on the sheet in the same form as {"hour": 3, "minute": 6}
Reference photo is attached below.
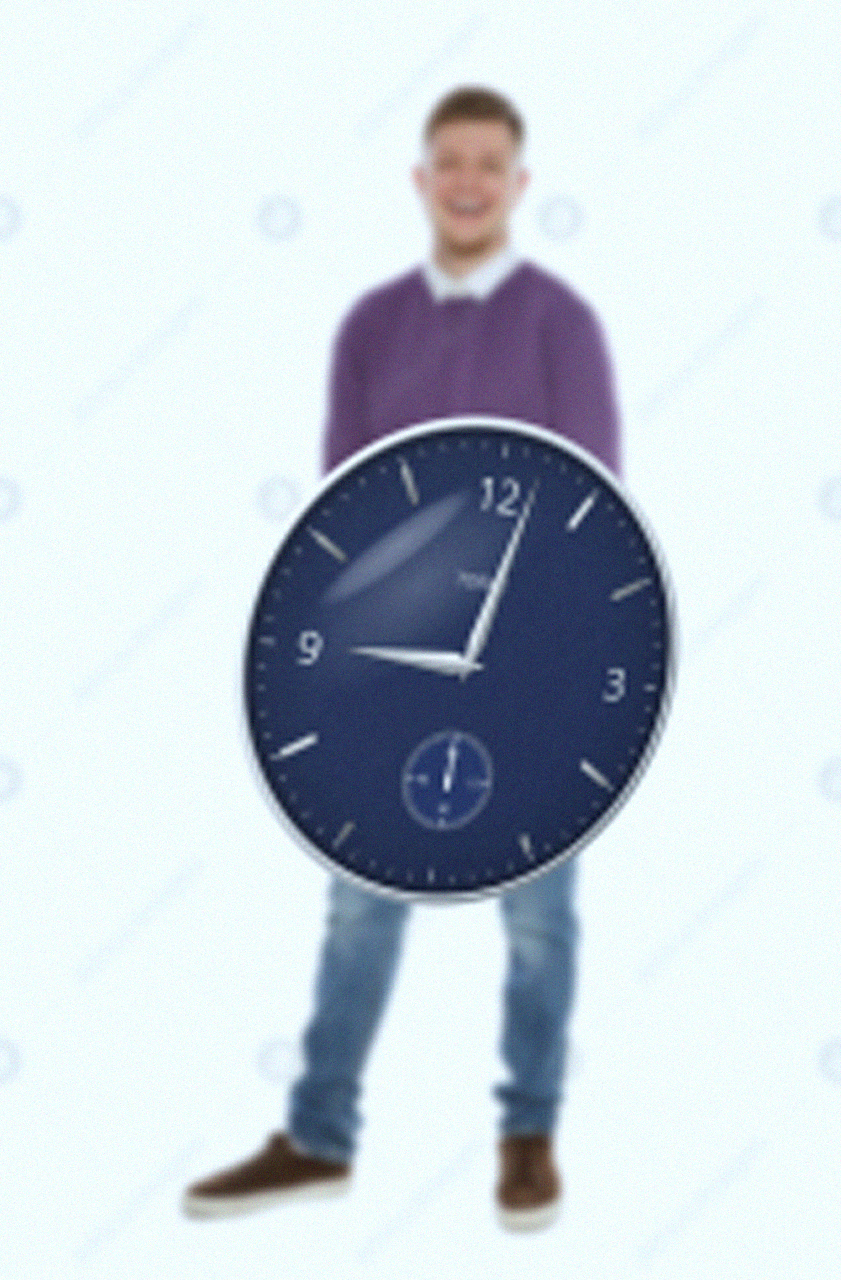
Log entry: {"hour": 9, "minute": 2}
